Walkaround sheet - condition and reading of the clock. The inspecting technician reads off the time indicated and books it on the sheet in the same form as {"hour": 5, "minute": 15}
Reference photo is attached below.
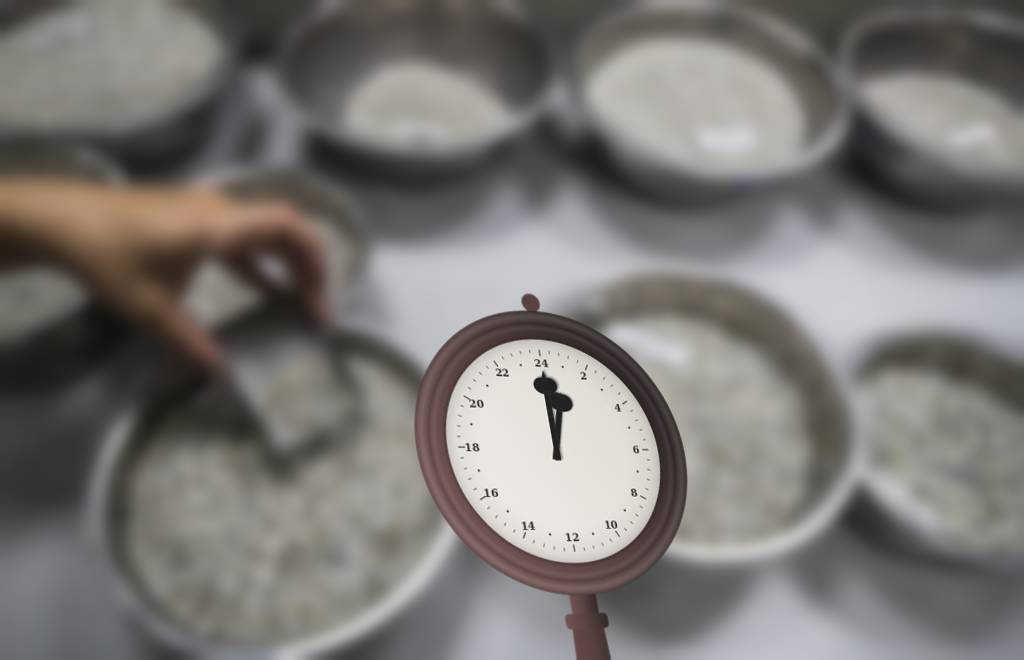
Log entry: {"hour": 1, "minute": 0}
